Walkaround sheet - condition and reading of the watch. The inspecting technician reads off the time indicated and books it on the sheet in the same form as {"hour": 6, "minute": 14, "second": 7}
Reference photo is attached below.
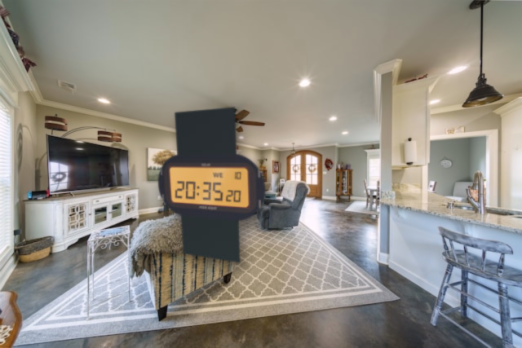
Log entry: {"hour": 20, "minute": 35, "second": 20}
